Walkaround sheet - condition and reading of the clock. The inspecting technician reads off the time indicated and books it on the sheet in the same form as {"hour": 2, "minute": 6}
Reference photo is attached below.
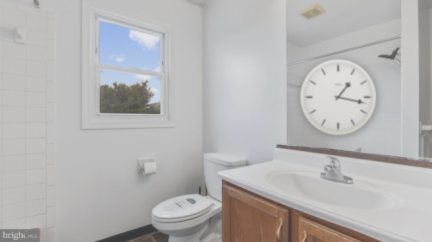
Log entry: {"hour": 1, "minute": 17}
